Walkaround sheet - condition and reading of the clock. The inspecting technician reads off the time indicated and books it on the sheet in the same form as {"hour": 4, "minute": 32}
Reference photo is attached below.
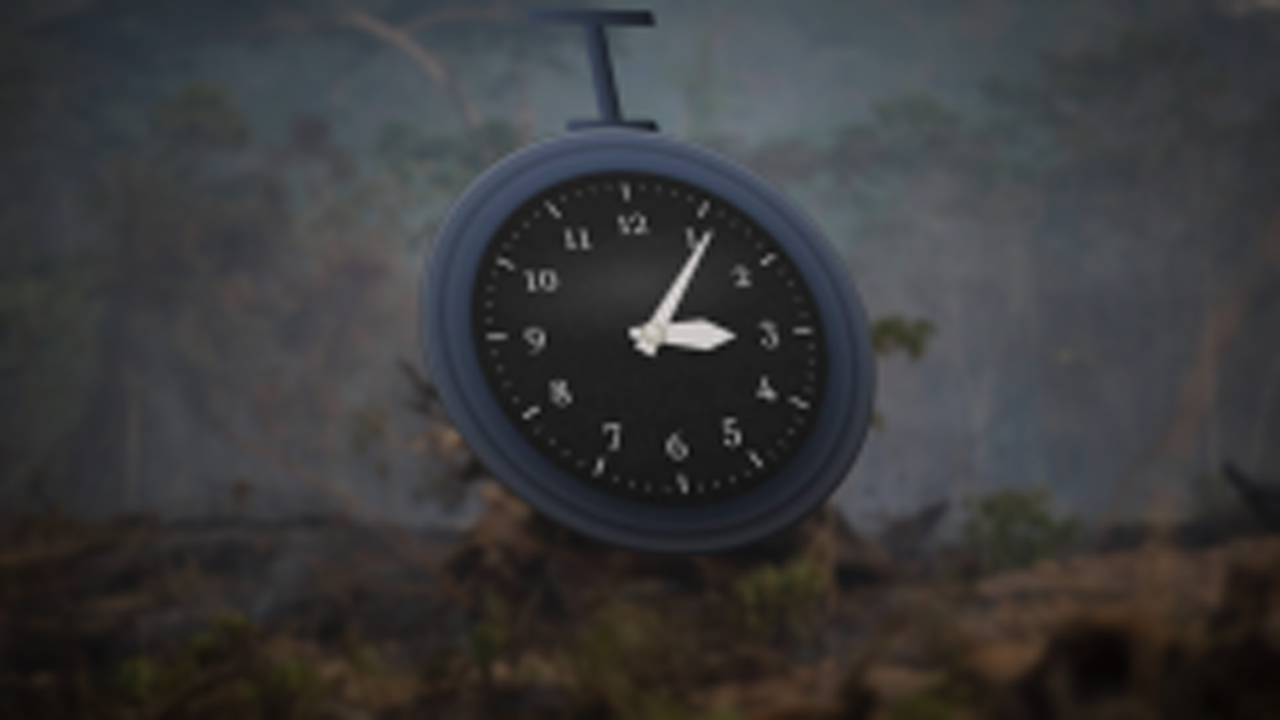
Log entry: {"hour": 3, "minute": 6}
